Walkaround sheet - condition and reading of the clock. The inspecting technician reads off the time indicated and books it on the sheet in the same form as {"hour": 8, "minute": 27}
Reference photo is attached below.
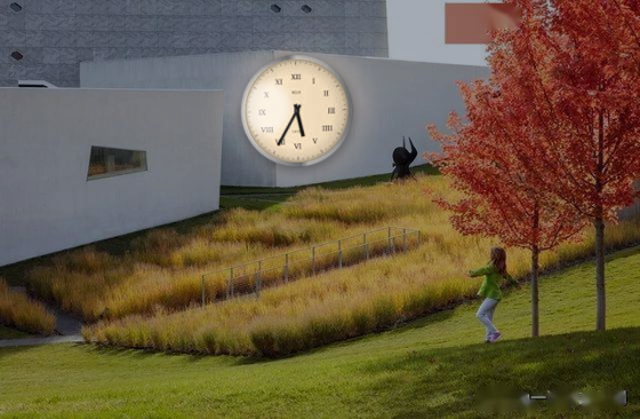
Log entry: {"hour": 5, "minute": 35}
